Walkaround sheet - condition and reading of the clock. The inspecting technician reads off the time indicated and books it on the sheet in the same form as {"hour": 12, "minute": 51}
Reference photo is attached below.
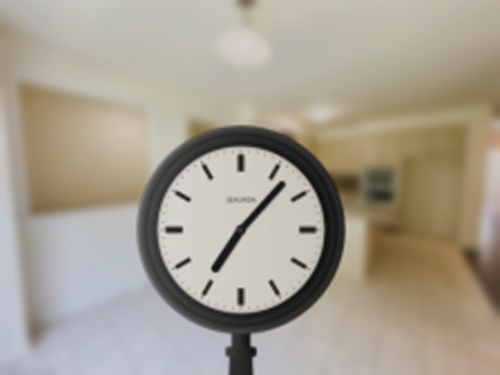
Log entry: {"hour": 7, "minute": 7}
